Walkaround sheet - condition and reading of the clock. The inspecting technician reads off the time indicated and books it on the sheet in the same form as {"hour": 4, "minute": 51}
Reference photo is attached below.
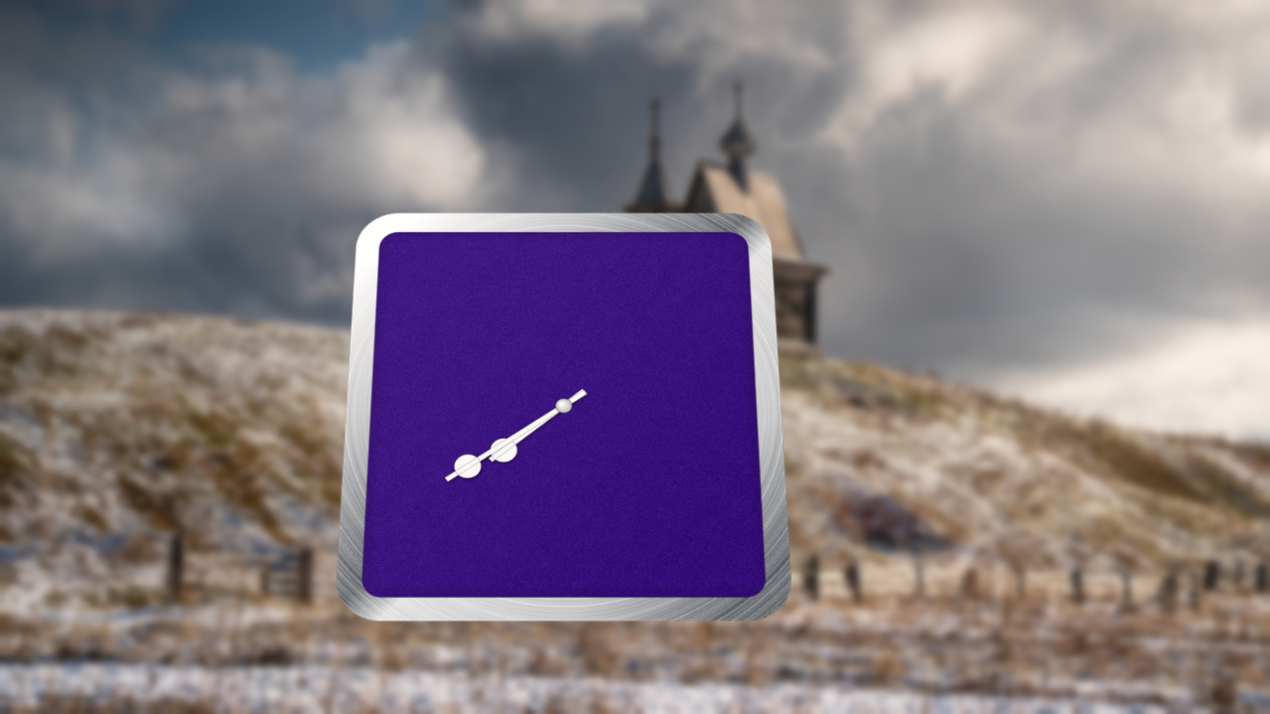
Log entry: {"hour": 7, "minute": 39}
